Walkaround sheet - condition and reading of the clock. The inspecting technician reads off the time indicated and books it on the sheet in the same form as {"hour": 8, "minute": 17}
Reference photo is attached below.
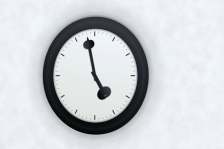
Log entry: {"hour": 4, "minute": 58}
